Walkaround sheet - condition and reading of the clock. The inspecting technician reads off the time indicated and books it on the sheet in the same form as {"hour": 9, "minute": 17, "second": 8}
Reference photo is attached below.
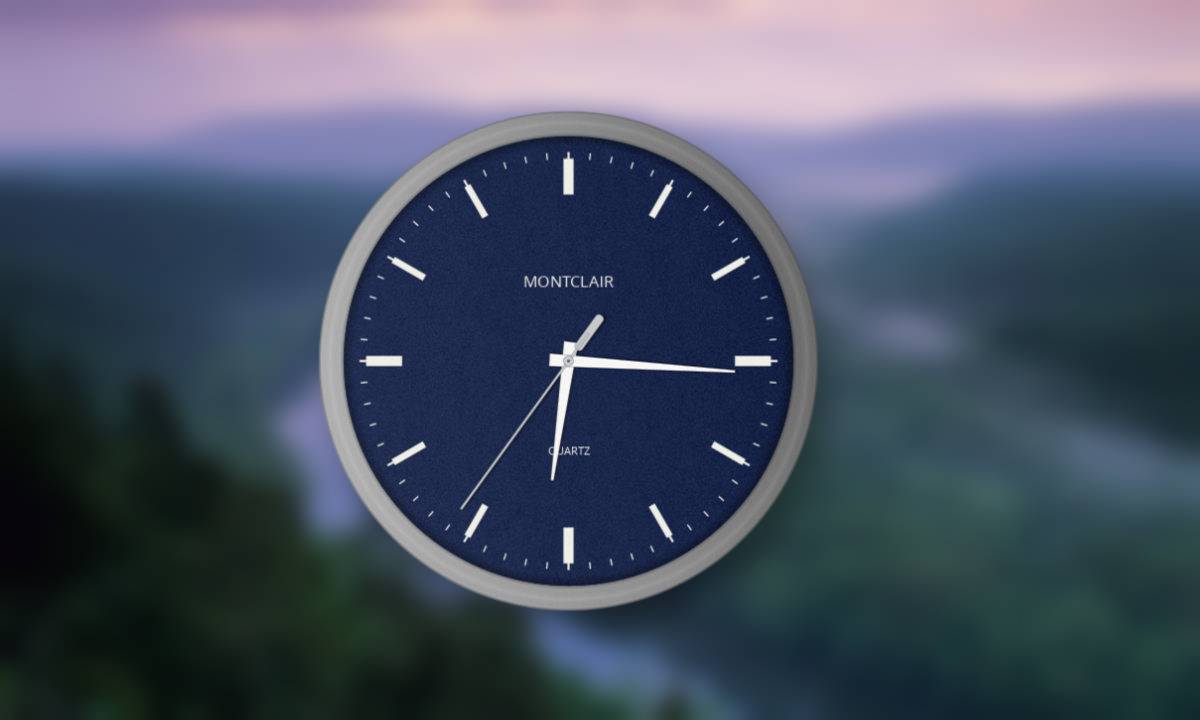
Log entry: {"hour": 6, "minute": 15, "second": 36}
